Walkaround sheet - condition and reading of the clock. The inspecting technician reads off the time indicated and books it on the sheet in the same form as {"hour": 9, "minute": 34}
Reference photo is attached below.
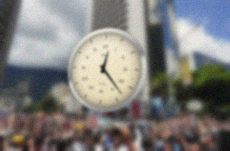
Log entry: {"hour": 12, "minute": 23}
